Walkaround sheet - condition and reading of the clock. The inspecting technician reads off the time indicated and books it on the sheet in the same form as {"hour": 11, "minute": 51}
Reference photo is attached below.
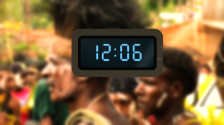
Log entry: {"hour": 12, "minute": 6}
